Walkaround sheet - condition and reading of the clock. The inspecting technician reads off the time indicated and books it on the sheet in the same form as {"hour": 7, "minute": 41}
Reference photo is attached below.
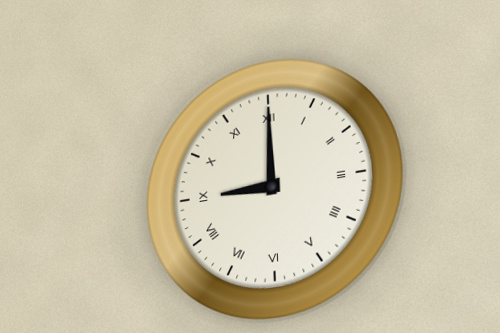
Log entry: {"hour": 9, "minute": 0}
